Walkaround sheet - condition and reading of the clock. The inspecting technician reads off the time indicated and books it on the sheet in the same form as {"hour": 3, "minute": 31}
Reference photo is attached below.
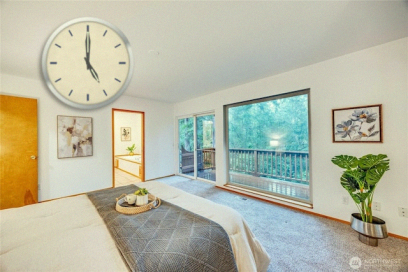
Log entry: {"hour": 5, "minute": 0}
